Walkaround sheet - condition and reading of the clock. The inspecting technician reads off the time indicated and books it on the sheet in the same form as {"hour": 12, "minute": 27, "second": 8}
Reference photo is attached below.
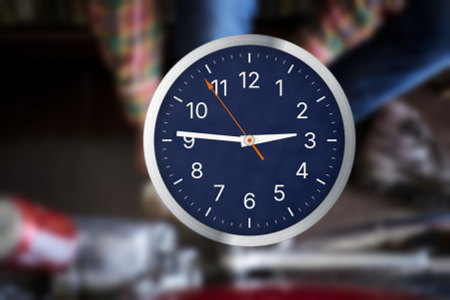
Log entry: {"hour": 2, "minute": 45, "second": 54}
